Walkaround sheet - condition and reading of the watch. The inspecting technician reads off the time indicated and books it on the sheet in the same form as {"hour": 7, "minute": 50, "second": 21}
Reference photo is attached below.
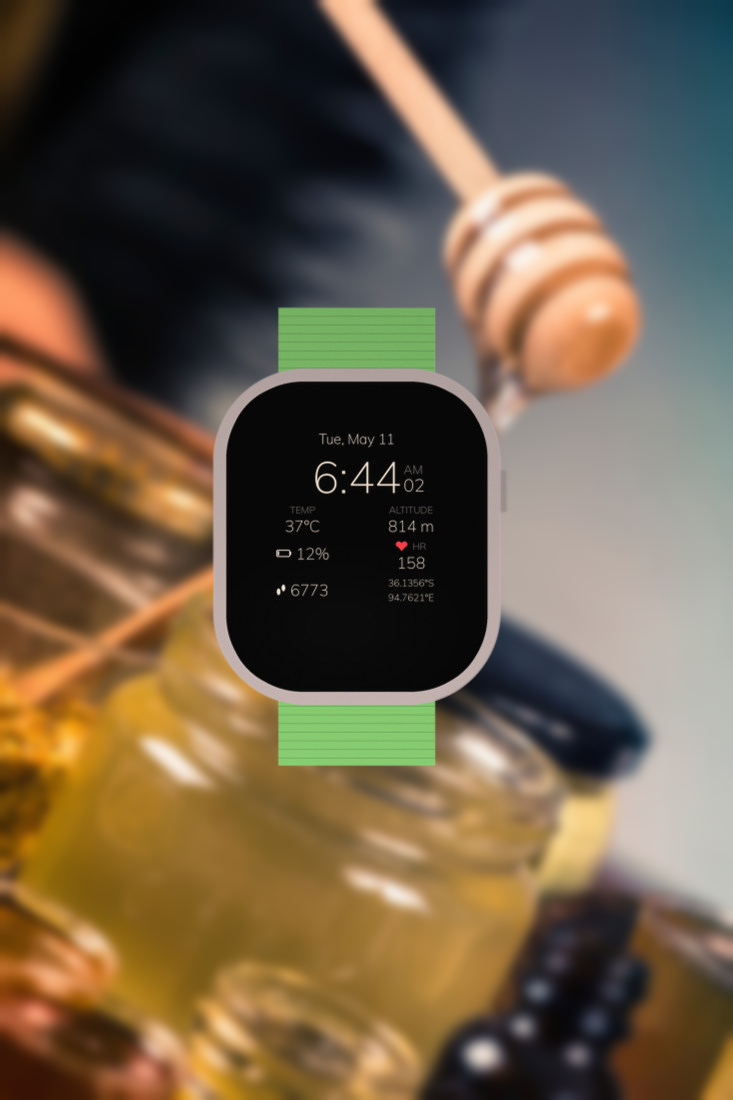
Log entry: {"hour": 6, "minute": 44, "second": 2}
